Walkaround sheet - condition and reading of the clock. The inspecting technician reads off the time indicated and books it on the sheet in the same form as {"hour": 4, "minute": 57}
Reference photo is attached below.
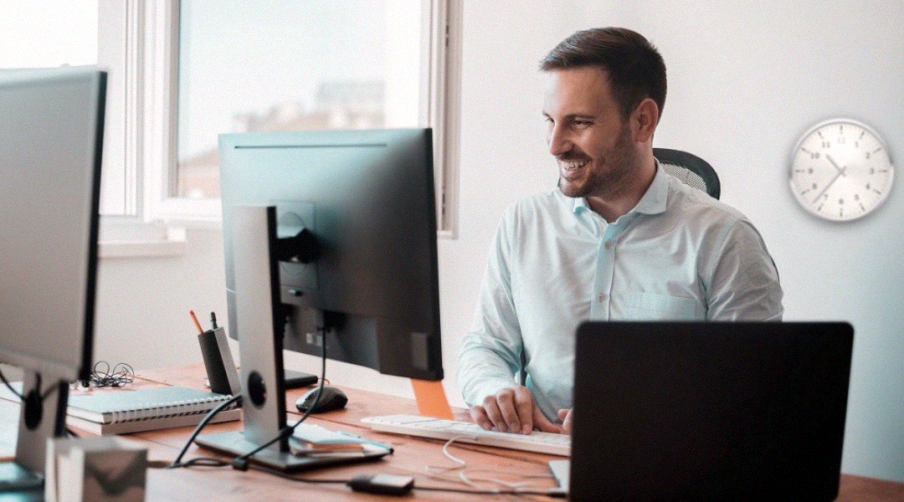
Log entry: {"hour": 10, "minute": 37}
